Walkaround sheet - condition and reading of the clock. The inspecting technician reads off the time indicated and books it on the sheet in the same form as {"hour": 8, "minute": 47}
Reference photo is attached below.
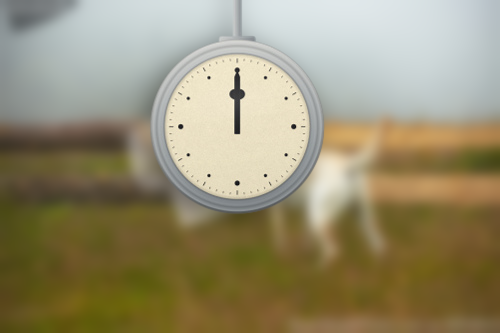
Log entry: {"hour": 12, "minute": 0}
